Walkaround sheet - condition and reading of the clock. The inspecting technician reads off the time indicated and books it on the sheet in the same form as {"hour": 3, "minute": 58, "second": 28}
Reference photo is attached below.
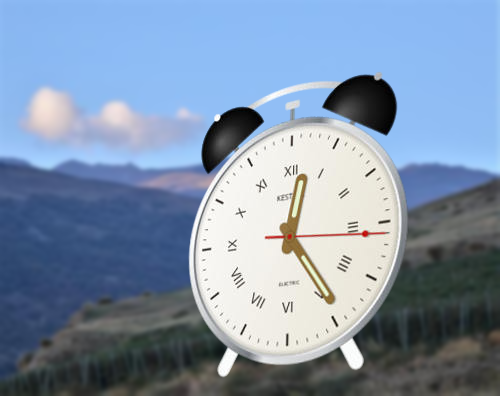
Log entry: {"hour": 12, "minute": 24, "second": 16}
